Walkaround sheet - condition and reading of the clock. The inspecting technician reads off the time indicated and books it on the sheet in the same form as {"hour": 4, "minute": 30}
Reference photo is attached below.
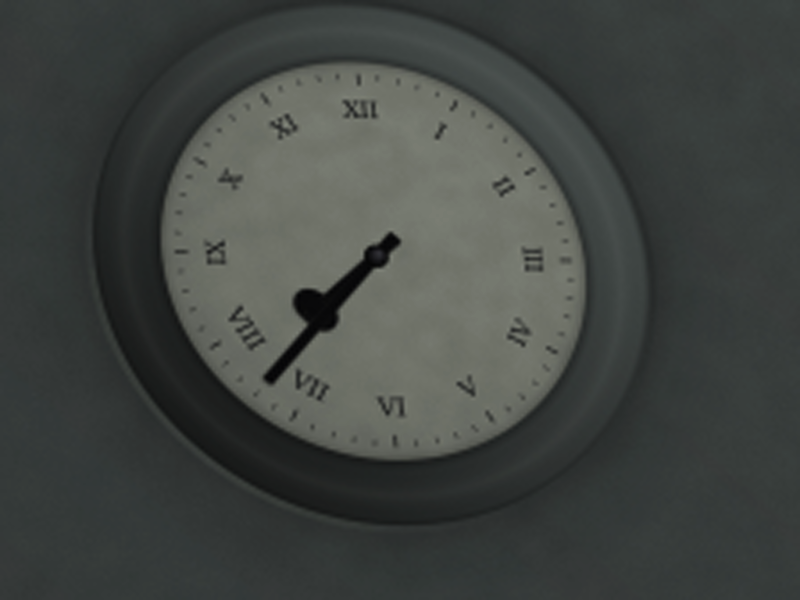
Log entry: {"hour": 7, "minute": 37}
